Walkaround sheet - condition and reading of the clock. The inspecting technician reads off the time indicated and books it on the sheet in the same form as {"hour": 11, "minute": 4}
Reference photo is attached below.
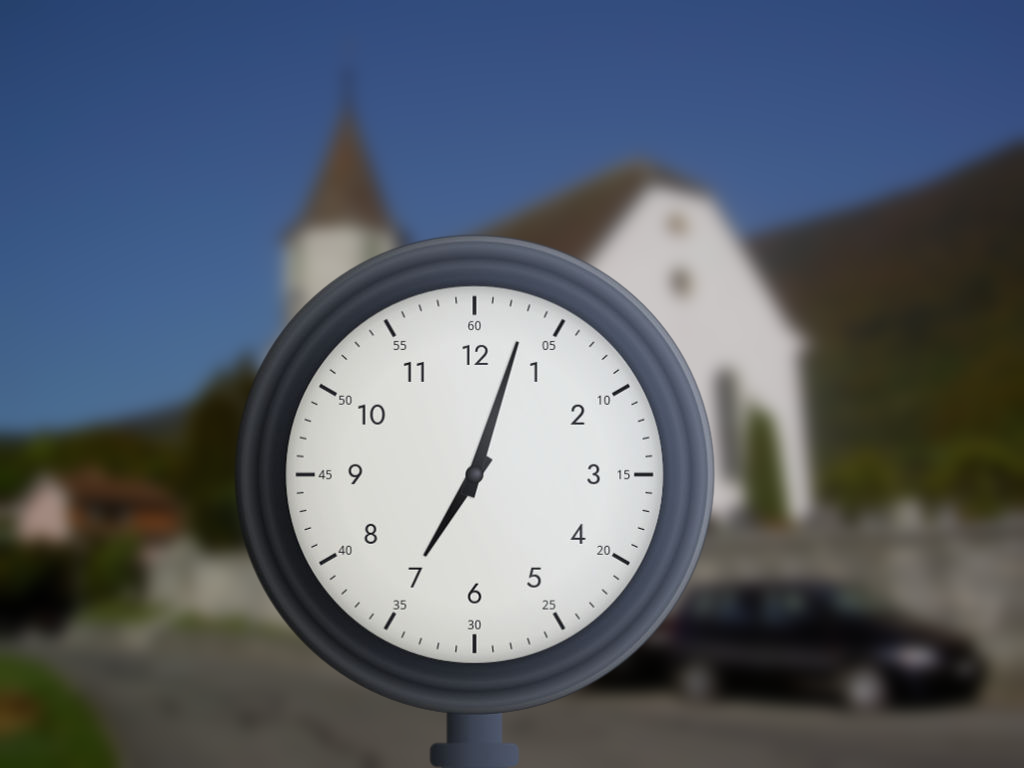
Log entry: {"hour": 7, "minute": 3}
